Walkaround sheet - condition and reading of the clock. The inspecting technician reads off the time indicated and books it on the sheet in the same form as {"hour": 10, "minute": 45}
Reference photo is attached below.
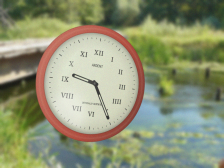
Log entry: {"hour": 9, "minute": 25}
